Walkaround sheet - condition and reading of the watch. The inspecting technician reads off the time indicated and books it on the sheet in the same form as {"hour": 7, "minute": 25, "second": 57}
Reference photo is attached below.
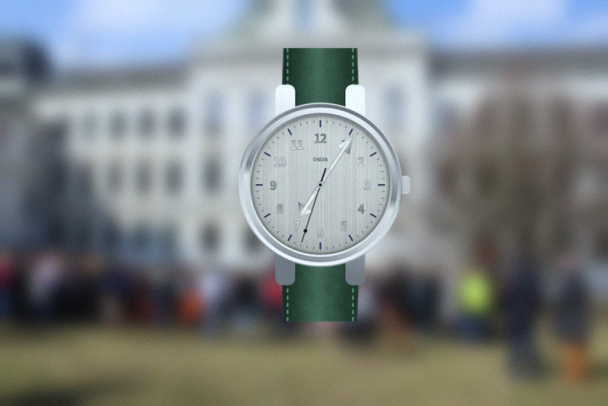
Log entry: {"hour": 7, "minute": 5, "second": 33}
